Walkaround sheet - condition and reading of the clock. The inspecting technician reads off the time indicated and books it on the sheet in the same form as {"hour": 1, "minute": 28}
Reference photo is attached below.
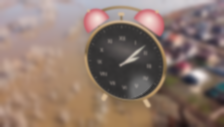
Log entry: {"hour": 2, "minute": 8}
